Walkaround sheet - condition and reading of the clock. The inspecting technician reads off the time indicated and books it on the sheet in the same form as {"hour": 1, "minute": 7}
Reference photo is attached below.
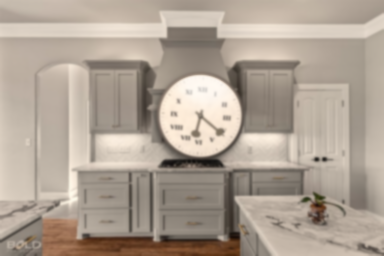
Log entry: {"hour": 6, "minute": 21}
